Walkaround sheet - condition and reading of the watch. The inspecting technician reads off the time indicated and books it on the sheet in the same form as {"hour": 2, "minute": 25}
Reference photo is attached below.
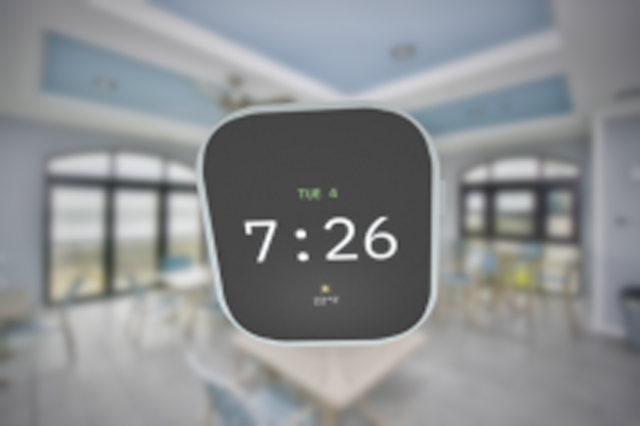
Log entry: {"hour": 7, "minute": 26}
